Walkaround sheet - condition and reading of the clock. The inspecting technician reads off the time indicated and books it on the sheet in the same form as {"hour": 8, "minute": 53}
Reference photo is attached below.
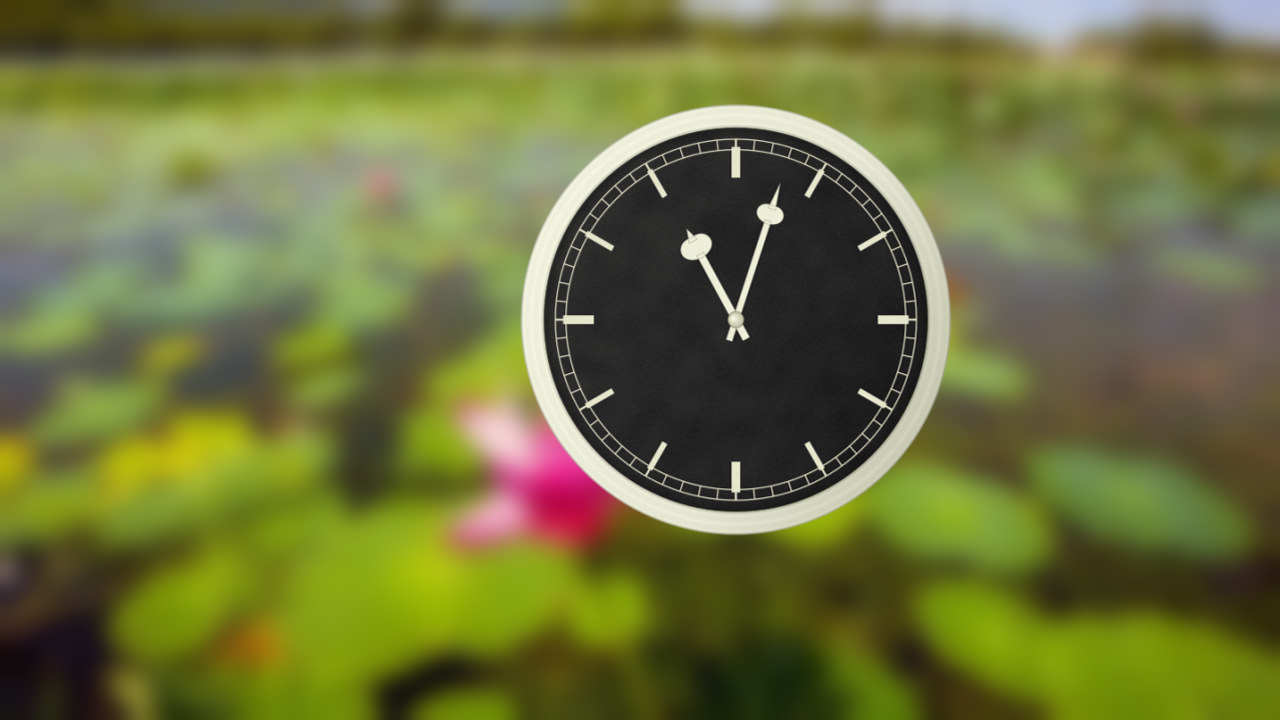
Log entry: {"hour": 11, "minute": 3}
